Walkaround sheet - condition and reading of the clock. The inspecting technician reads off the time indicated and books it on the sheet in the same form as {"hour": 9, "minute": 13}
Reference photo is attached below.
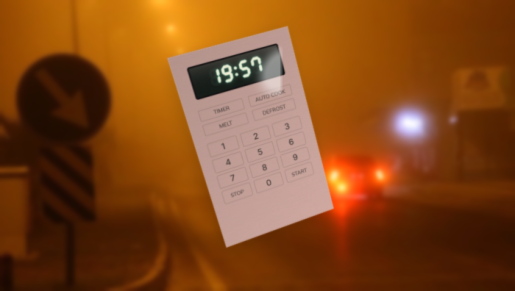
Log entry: {"hour": 19, "minute": 57}
